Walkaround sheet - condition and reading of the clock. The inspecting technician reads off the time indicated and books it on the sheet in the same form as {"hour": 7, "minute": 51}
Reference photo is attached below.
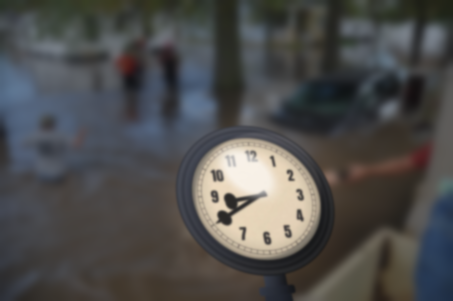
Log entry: {"hour": 8, "minute": 40}
